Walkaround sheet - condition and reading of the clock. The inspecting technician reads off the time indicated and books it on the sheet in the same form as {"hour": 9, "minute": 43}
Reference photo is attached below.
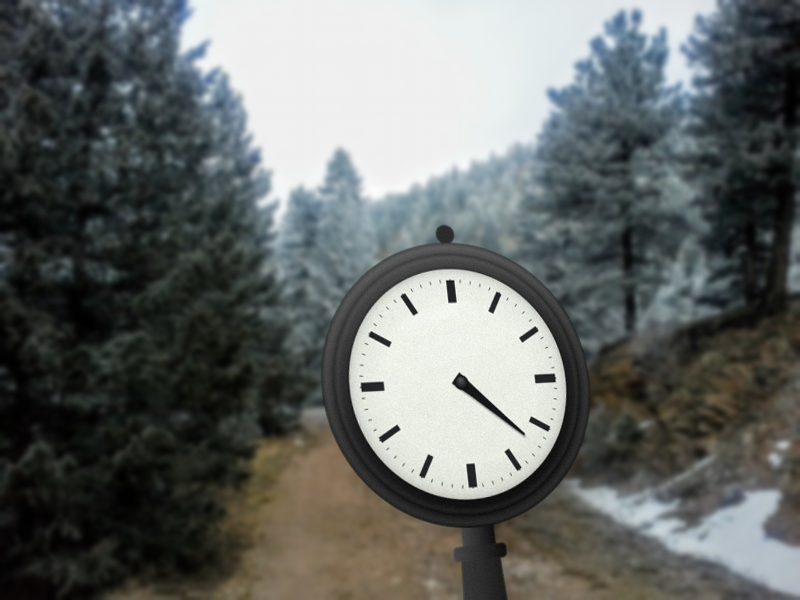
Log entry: {"hour": 4, "minute": 22}
